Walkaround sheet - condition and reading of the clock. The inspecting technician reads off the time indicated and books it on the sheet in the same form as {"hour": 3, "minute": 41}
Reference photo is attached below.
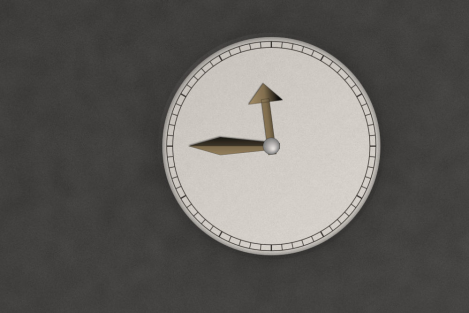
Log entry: {"hour": 11, "minute": 45}
